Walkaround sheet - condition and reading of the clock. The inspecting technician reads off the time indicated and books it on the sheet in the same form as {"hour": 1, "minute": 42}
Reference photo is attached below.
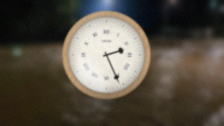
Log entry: {"hour": 2, "minute": 26}
